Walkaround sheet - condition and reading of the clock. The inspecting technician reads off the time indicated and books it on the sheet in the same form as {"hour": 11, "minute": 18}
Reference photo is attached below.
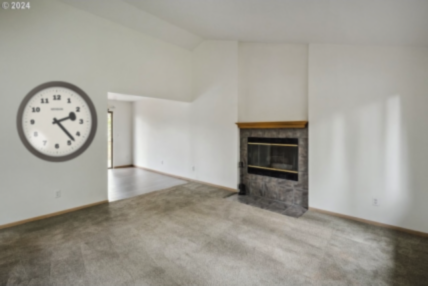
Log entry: {"hour": 2, "minute": 23}
